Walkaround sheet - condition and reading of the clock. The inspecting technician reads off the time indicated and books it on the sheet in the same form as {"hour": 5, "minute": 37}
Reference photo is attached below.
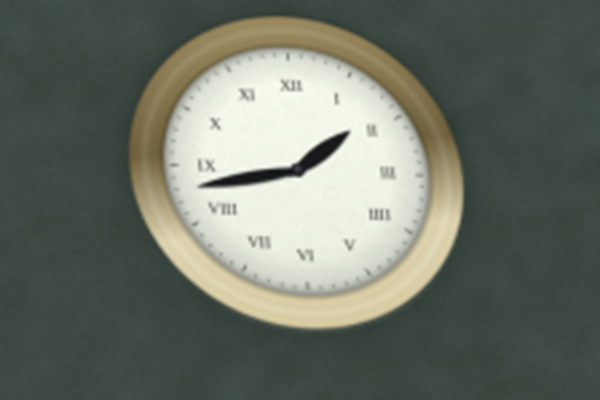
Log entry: {"hour": 1, "minute": 43}
